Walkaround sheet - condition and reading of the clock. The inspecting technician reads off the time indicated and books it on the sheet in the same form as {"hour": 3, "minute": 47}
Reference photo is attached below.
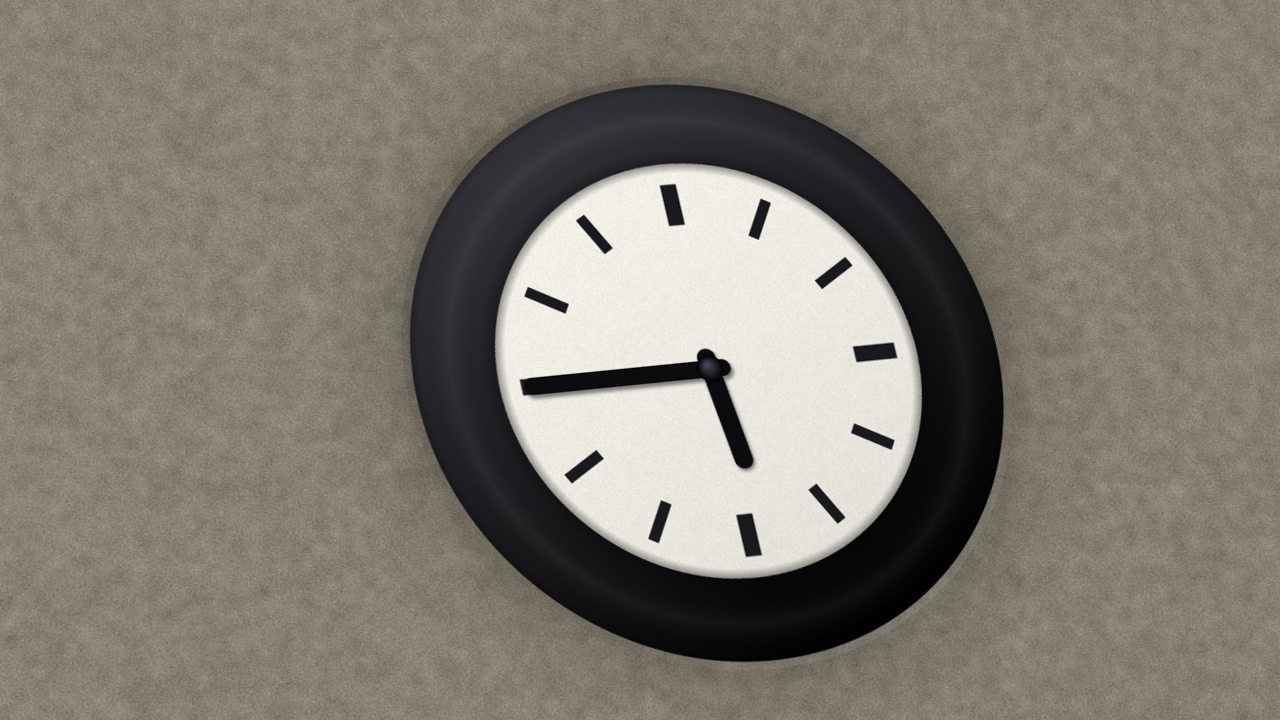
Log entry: {"hour": 5, "minute": 45}
